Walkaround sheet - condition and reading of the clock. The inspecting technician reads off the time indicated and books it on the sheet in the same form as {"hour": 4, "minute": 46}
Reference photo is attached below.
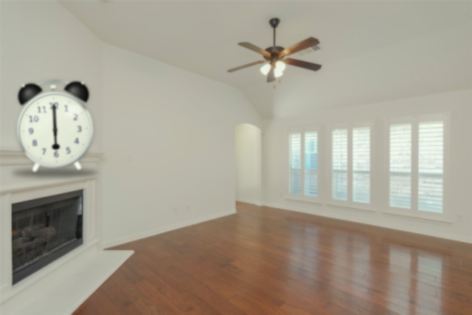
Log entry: {"hour": 6, "minute": 0}
